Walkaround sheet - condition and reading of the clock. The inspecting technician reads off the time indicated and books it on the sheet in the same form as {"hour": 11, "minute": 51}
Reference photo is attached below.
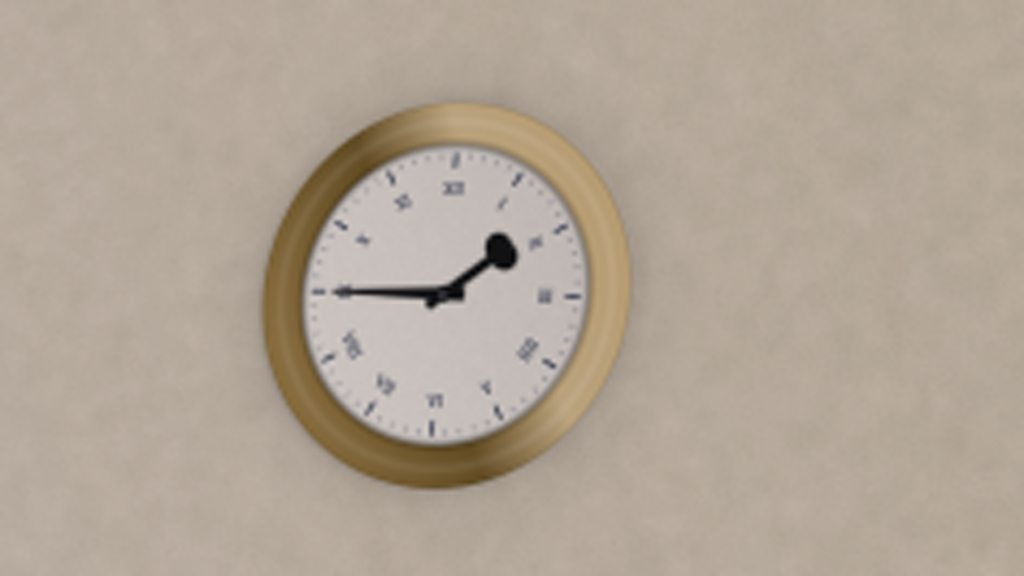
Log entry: {"hour": 1, "minute": 45}
